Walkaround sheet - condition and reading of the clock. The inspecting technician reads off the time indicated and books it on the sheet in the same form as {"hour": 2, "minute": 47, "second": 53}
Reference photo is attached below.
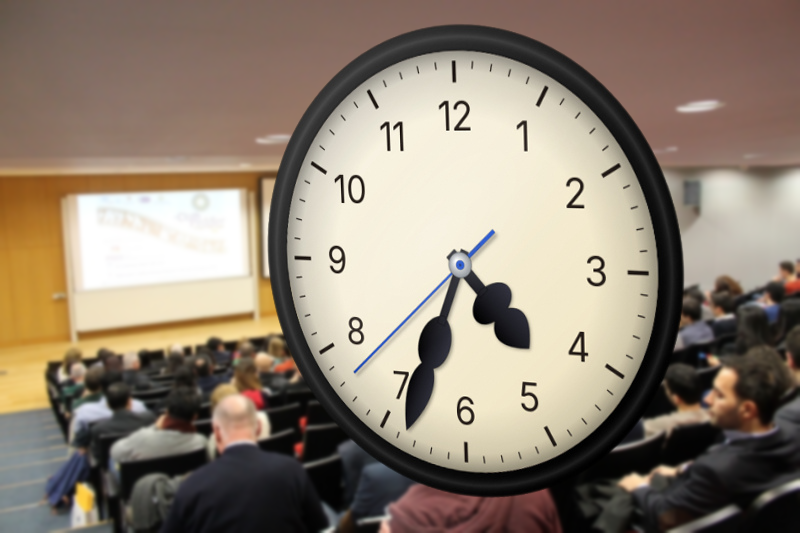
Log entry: {"hour": 4, "minute": 33, "second": 38}
